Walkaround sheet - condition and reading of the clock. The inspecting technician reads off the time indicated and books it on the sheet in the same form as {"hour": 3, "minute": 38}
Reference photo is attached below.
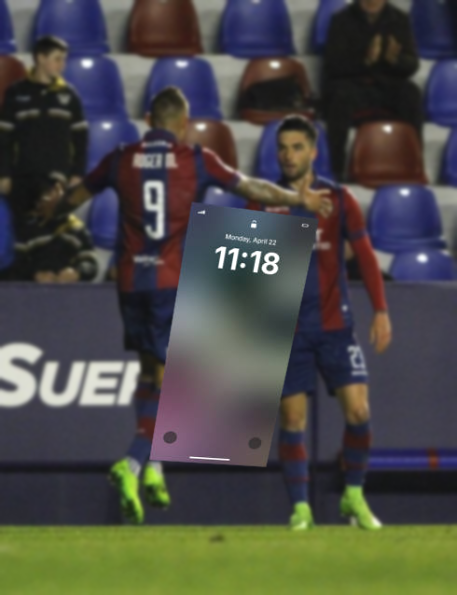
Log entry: {"hour": 11, "minute": 18}
